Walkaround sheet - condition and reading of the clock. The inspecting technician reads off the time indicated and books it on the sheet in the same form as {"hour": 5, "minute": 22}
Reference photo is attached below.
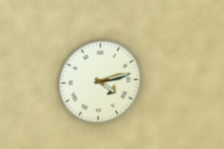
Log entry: {"hour": 4, "minute": 13}
